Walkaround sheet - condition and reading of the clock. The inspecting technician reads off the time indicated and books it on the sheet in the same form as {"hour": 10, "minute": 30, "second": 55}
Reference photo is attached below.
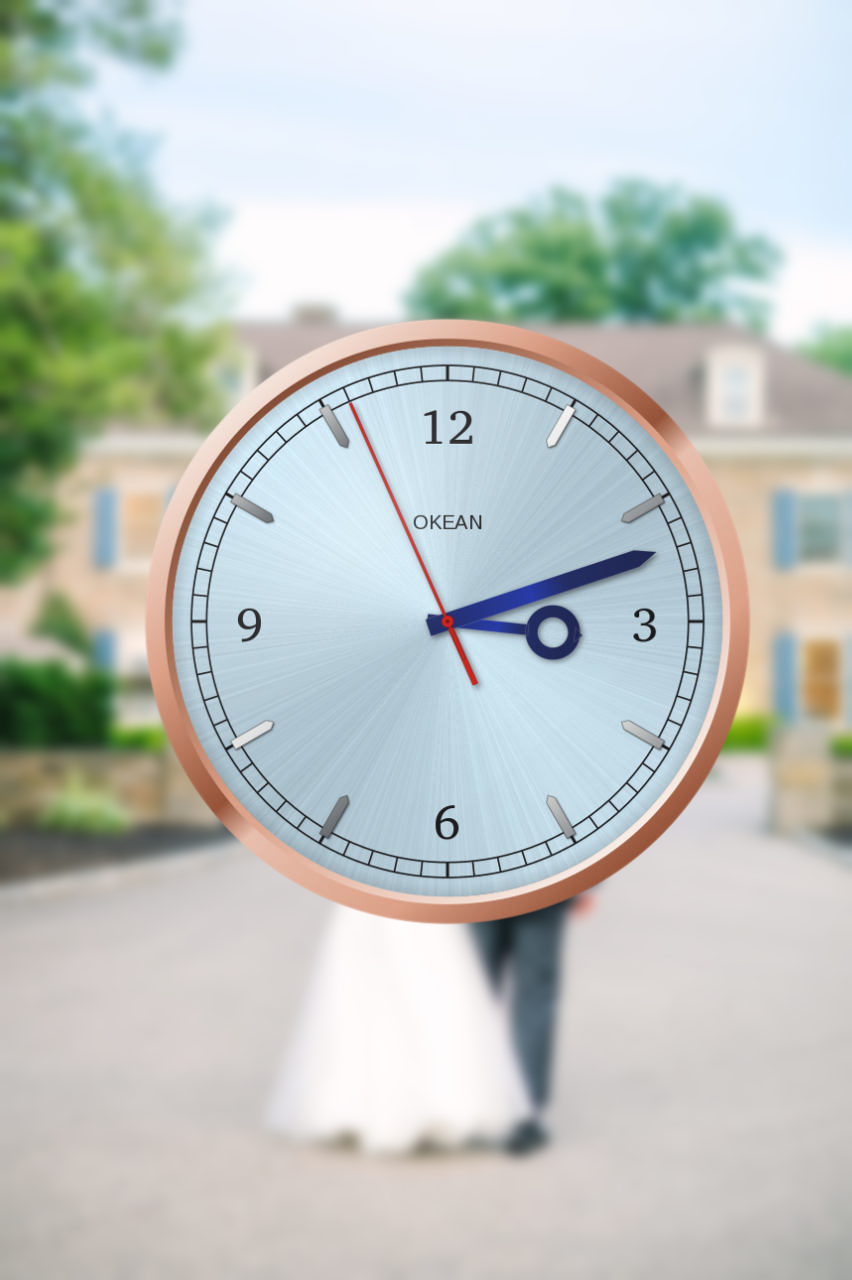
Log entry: {"hour": 3, "minute": 11, "second": 56}
